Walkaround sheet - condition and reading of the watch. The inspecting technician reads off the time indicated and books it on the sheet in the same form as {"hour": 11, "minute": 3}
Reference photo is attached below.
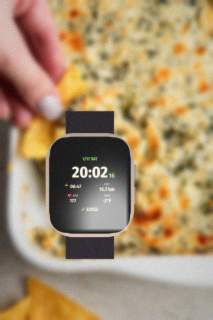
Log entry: {"hour": 20, "minute": 2}
